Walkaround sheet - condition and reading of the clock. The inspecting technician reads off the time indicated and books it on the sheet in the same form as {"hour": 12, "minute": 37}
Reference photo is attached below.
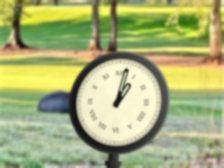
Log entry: {"hour": 1, "minute": 2}
